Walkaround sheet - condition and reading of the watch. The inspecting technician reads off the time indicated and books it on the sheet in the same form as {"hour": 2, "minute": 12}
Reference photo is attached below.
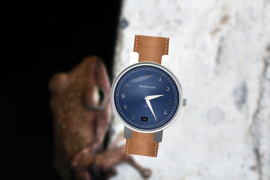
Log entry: {"hour": 2, "minute": 25}
